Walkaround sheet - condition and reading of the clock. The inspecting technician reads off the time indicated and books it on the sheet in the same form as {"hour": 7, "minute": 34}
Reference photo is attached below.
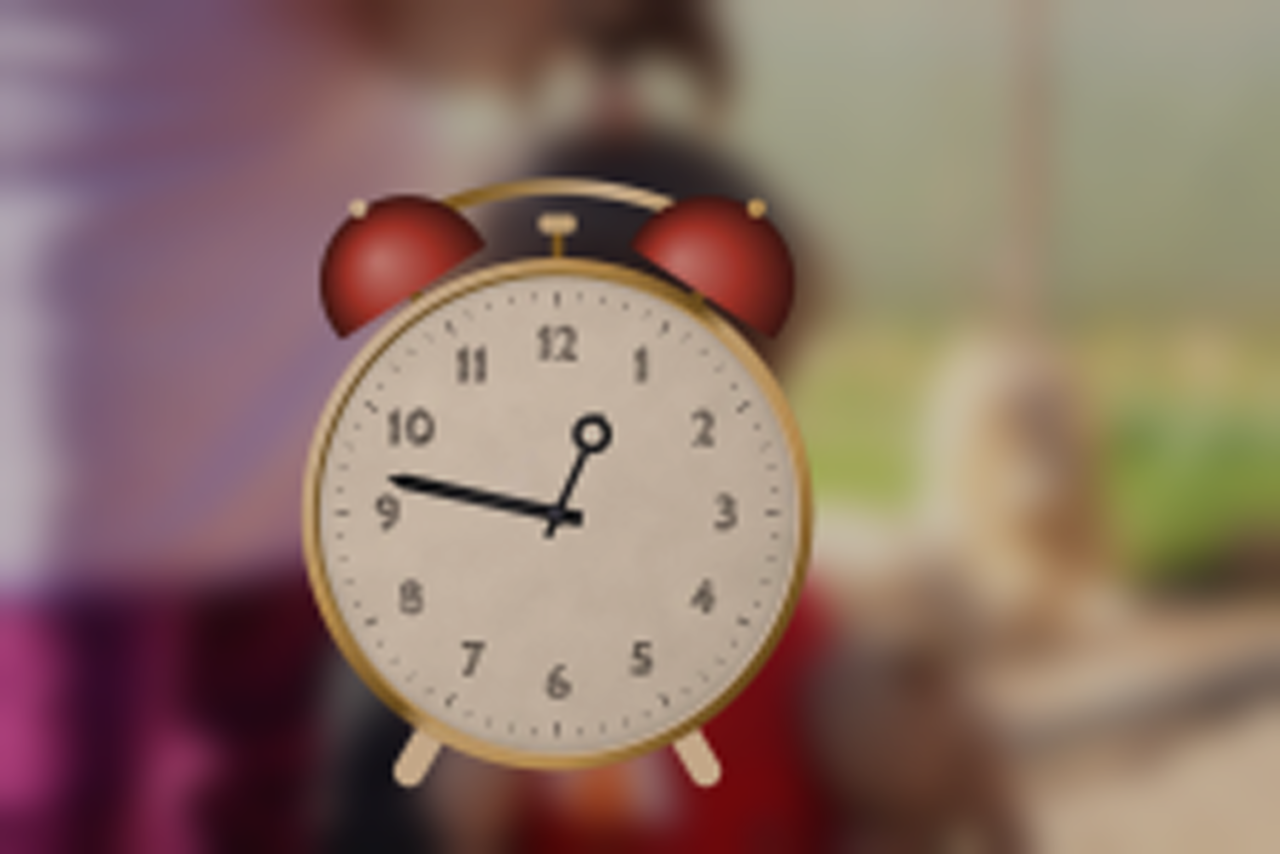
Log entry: {"hour": 12, "minute": 47}
